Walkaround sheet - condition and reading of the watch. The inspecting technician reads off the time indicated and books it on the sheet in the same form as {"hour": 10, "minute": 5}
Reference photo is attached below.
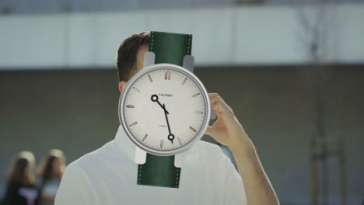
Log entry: {"hour": 10, "minute": 27}
